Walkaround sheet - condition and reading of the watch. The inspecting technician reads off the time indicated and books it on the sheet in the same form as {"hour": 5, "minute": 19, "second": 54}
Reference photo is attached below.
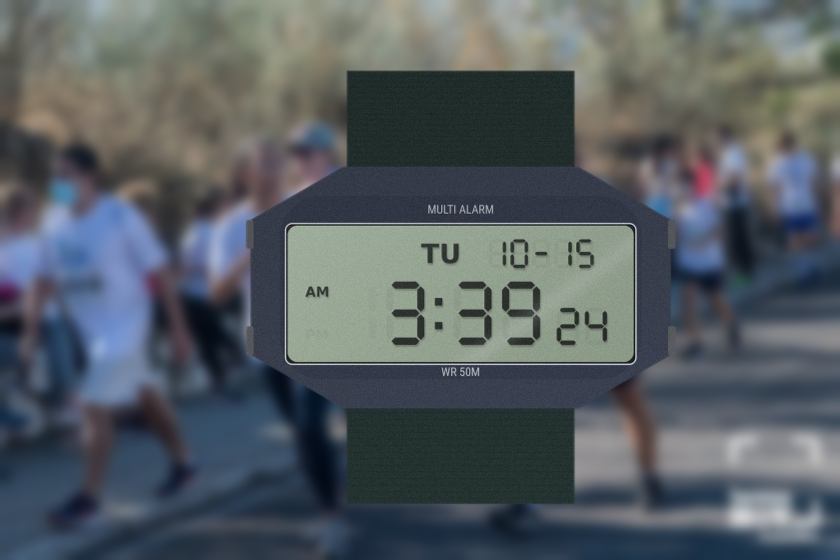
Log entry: {"hour": 3, "minute": 39, "second": 24}
